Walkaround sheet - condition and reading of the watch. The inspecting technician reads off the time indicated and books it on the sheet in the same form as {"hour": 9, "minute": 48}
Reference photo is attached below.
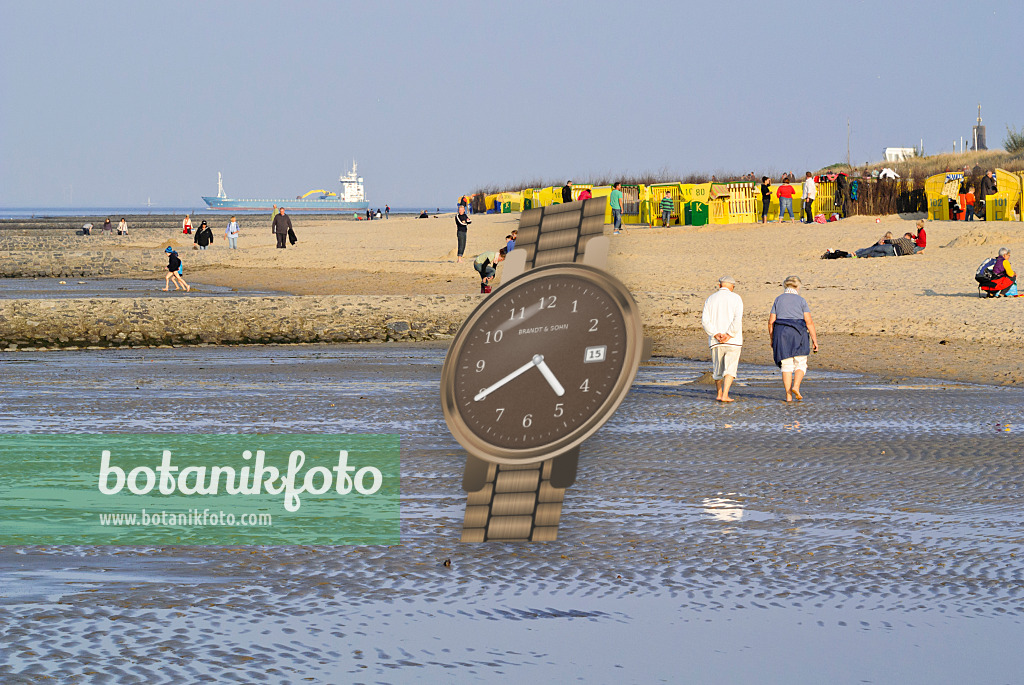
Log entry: {"hour": 4, "minute": 40}
